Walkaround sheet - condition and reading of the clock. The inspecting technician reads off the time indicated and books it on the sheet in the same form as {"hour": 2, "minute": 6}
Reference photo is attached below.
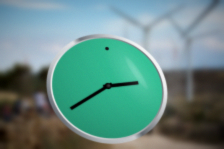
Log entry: {"hour": 2, "minute": 39}
